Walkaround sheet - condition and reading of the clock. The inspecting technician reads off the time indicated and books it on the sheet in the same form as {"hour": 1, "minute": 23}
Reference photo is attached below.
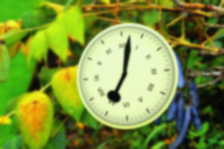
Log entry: {"hour": 7, "minute": 2}
